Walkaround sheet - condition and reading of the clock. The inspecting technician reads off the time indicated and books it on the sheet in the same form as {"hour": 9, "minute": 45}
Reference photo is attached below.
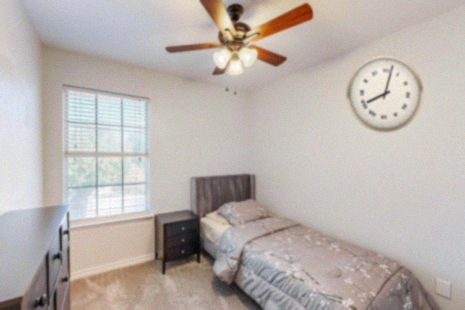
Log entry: {"hour": 8, "minute": 2}
